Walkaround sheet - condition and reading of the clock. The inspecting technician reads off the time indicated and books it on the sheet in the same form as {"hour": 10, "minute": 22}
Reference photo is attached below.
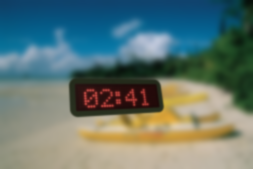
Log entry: {"hour": 2, "minute": 41}
